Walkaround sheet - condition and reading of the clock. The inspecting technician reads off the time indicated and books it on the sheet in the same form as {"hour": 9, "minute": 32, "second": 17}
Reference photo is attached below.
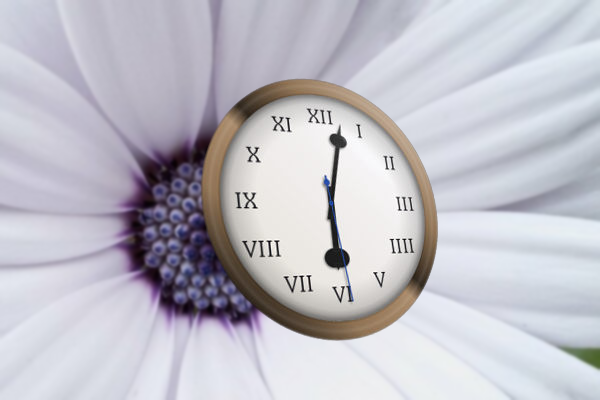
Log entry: {"hour": 6, "minute": 2, "second": 29}
